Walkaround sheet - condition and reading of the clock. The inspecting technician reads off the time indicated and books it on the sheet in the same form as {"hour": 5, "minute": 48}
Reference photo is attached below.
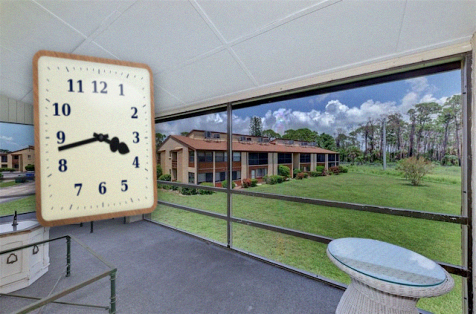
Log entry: {"hour": 3, "minute": 43}
